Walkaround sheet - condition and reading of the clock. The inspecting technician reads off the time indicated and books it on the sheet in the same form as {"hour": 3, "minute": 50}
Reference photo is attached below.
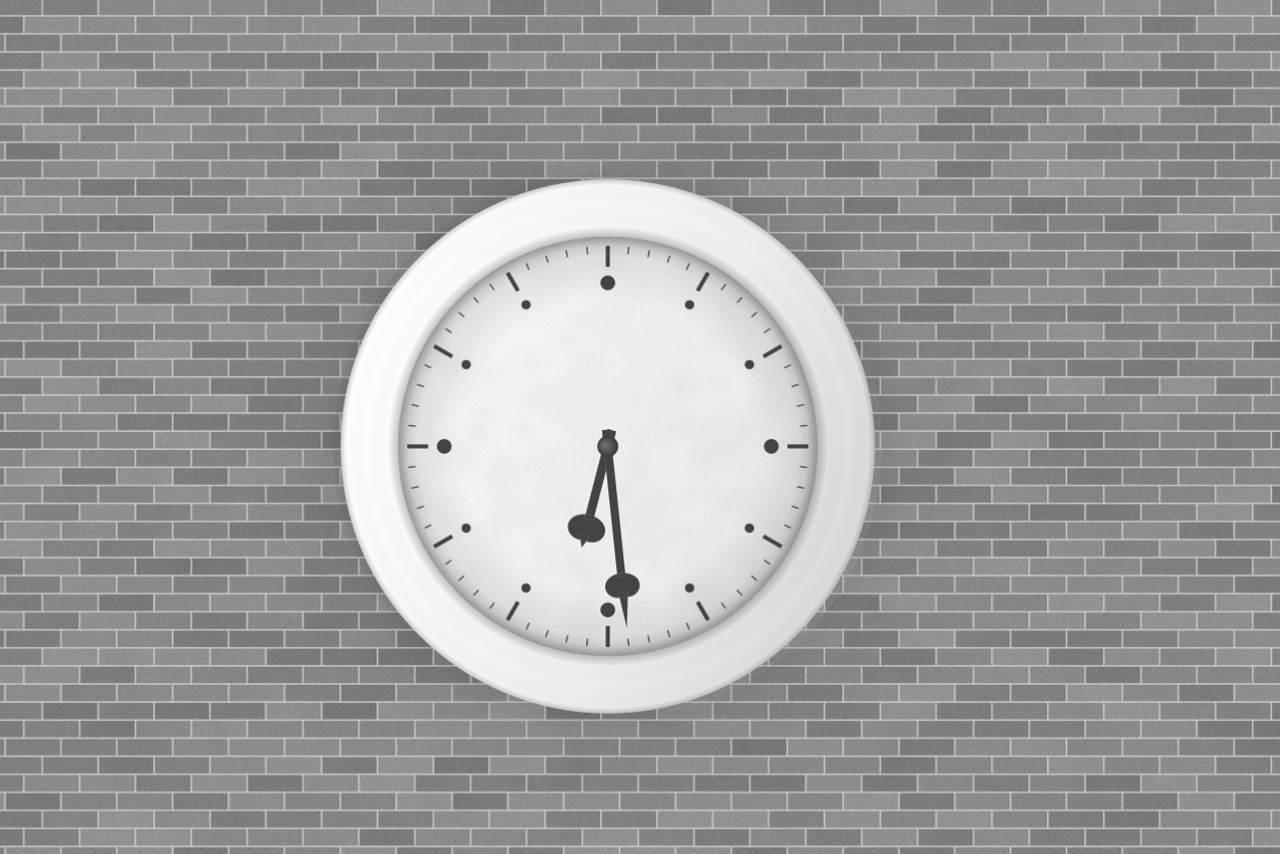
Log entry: {"hour": 6, "minute": 29}
